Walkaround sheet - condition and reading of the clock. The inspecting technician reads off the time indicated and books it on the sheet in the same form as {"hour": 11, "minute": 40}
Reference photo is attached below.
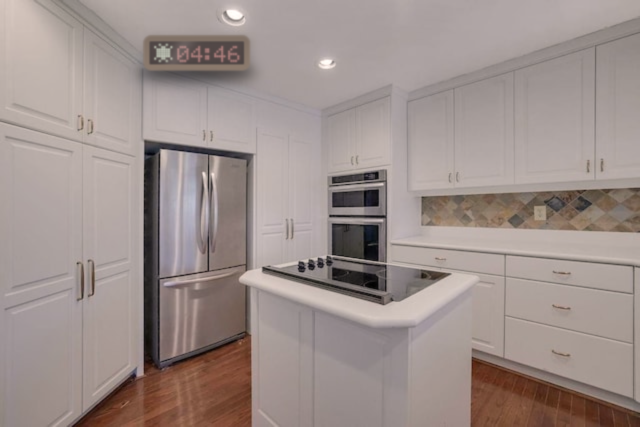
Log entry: {"hour": 4, "minute": 46}
